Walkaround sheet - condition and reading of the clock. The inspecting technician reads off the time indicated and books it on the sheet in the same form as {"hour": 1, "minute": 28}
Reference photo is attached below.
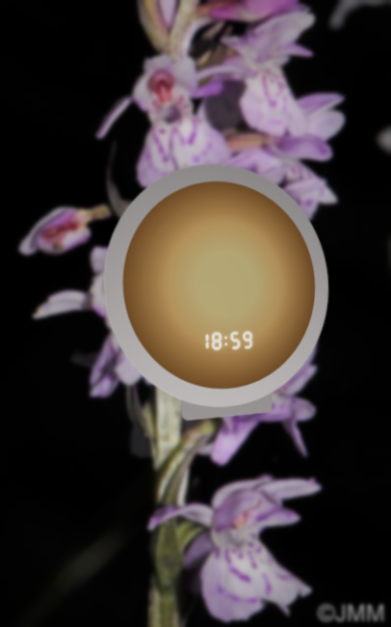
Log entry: {"hour": 18, "minute": 59}
